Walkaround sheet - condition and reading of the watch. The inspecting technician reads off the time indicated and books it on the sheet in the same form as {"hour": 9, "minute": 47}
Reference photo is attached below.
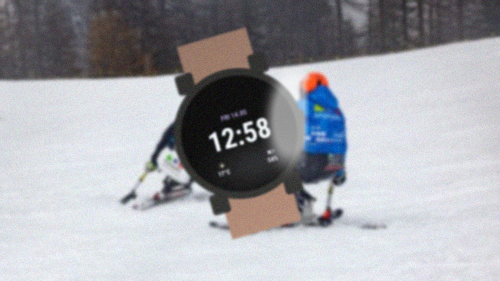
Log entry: {"hour": 12, "minute": 58}
